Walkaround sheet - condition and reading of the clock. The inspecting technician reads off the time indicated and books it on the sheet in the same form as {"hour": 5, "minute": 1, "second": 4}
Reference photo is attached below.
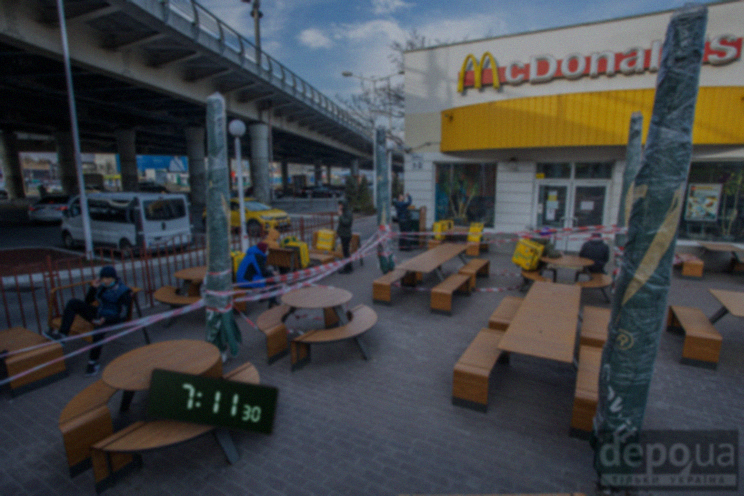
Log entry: {"hour": 7, "minute": 11, "second": 30}
